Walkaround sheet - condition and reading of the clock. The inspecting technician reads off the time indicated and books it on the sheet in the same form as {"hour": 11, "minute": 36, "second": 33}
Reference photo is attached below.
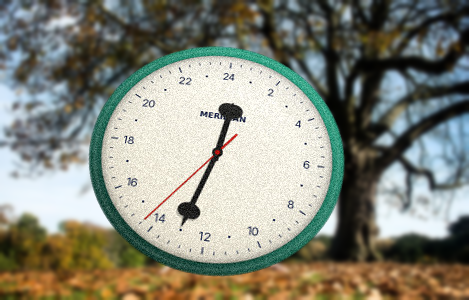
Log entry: {"hour": 0, "minute": 32, "second": 36}
